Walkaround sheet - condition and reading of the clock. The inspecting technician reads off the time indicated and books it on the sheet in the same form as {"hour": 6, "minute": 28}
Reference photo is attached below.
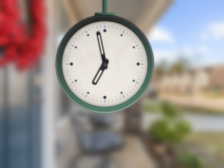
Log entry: {"hour": 6, "minute": 58}
